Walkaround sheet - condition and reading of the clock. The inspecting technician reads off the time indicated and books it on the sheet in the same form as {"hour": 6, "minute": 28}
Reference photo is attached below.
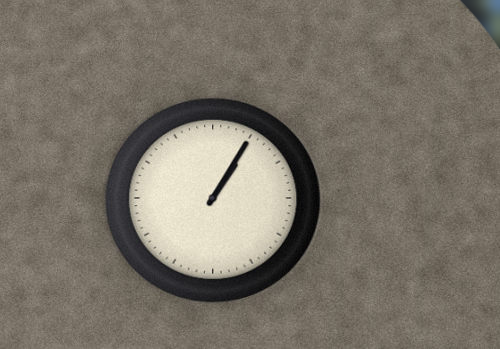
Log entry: {"hour": 1, "minute": 5}
